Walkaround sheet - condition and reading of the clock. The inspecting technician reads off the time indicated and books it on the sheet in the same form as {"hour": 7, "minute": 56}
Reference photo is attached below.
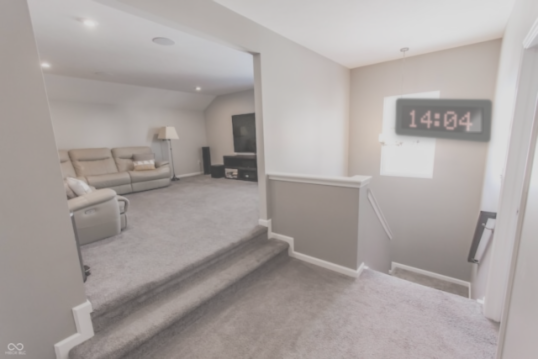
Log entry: {"hour": 14, "minute": 4}
